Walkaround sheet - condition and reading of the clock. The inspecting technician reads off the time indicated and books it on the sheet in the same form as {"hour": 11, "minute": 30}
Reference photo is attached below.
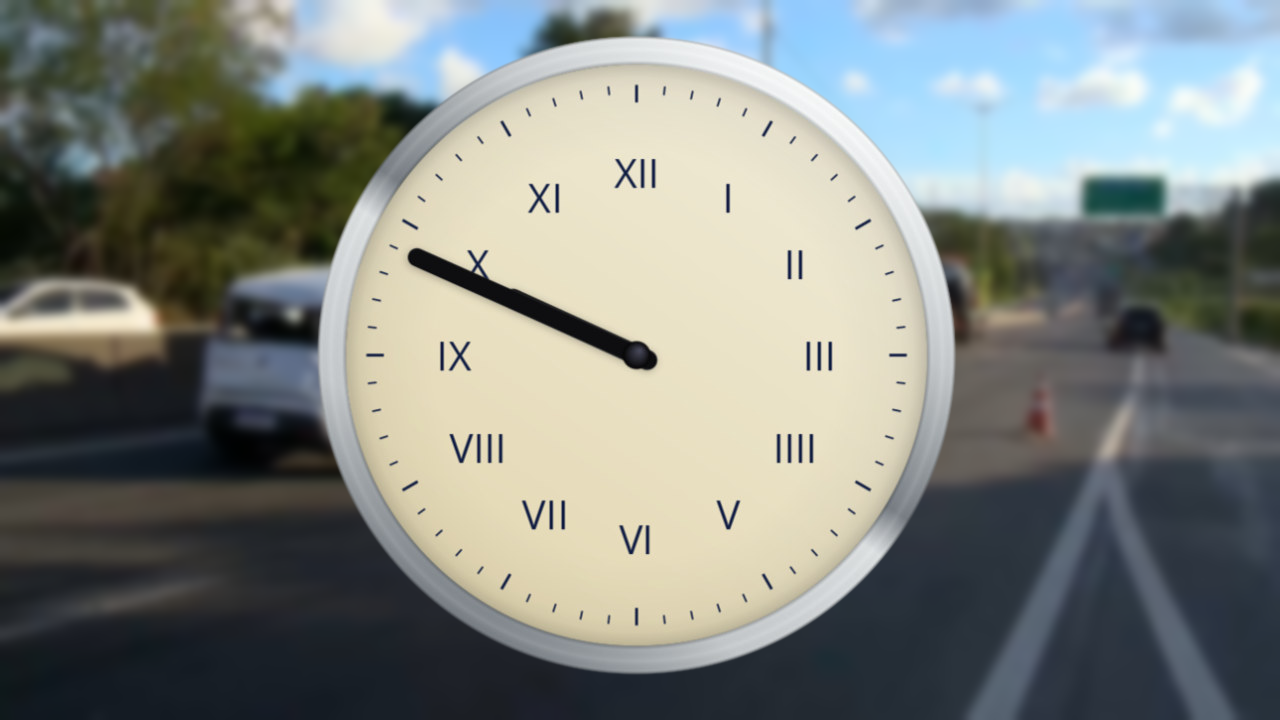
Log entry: {"hour": 9, "minute": 49}
